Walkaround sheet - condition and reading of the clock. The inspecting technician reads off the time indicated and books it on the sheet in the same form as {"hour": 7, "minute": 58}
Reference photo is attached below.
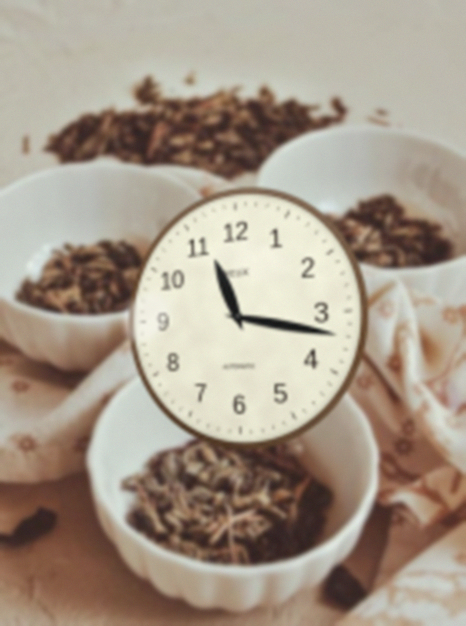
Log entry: {"hour": 11, "minute": 17}
